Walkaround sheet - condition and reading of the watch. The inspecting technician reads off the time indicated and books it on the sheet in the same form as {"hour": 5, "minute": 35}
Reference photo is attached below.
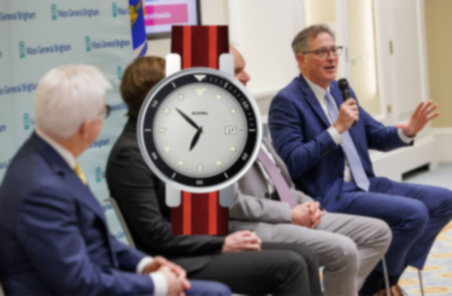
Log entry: {"hour": 6, "minute": 52}
